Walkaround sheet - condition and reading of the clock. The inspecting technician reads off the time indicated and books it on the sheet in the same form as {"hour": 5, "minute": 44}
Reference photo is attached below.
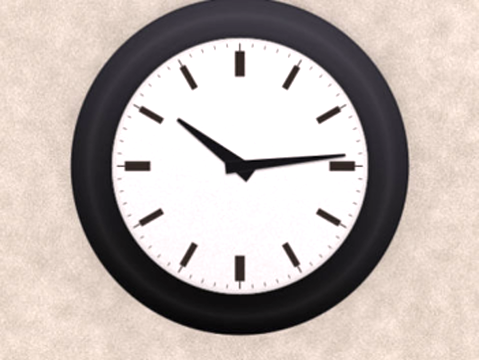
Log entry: {"hour": 10, "minute": 14}
